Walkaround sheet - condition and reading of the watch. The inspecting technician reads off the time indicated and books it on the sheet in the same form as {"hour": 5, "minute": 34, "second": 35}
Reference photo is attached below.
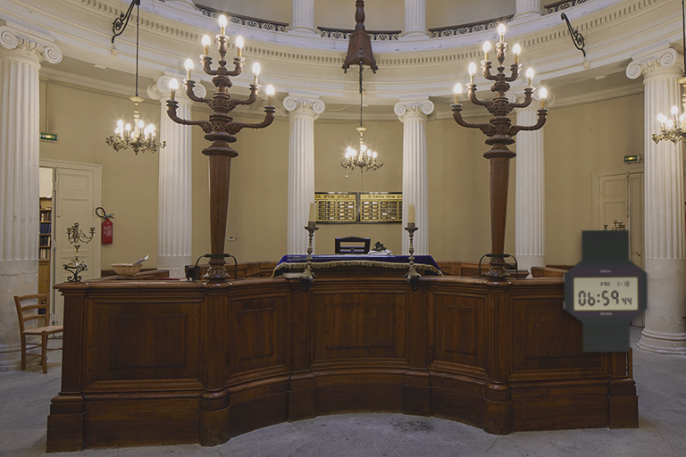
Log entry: {"hour": 6, "minute": 59, "second": 44}
